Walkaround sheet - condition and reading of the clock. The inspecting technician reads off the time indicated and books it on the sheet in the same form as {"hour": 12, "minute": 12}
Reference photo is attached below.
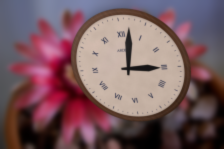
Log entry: {"hour": 3, "minute": 2}
